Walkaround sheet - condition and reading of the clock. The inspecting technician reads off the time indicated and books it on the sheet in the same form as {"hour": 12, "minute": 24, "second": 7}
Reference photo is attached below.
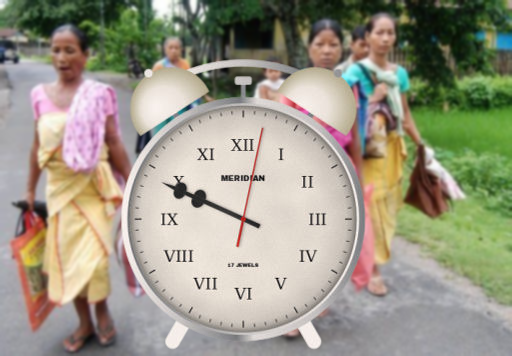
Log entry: {"hour": 9, "minute": 49, "second": 2}
